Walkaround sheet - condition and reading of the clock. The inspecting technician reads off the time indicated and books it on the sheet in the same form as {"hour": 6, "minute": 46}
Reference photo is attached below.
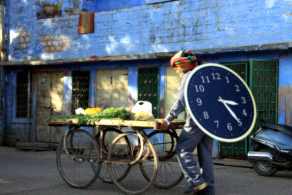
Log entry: {"hour": 3, "minute": 25}
